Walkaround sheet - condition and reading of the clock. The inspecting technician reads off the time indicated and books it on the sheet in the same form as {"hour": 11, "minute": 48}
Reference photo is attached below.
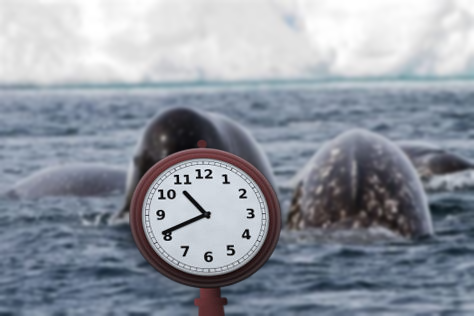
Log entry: {"hour": 10, "minute": 41}
